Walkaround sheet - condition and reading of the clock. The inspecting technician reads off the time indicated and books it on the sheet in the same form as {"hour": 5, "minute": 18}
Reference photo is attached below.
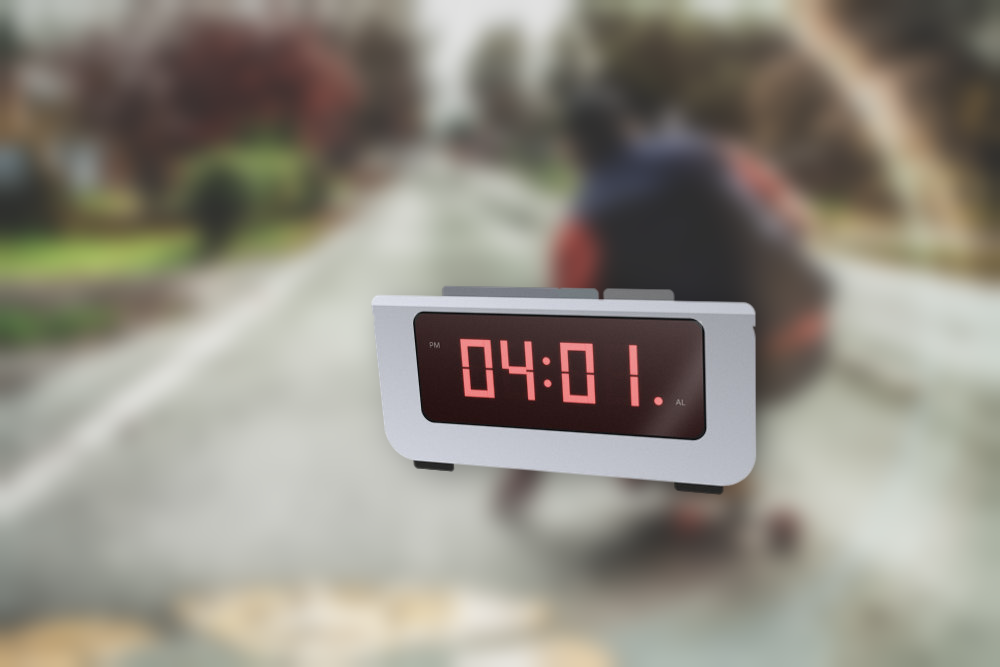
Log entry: {"hour": 4, "minute": 1}
